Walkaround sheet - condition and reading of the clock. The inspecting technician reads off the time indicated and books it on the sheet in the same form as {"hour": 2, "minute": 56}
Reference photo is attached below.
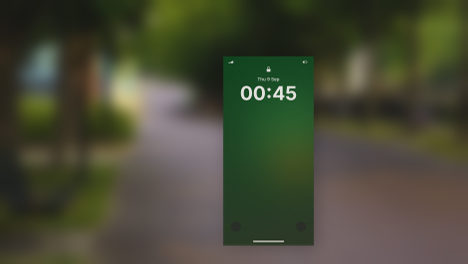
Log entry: {"hour": 0, "minute": 45}
